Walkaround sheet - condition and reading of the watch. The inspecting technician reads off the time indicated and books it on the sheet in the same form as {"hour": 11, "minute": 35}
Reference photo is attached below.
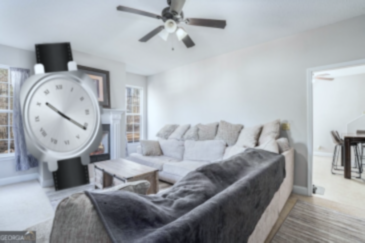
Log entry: {"hour": 10, "minute": 21}
